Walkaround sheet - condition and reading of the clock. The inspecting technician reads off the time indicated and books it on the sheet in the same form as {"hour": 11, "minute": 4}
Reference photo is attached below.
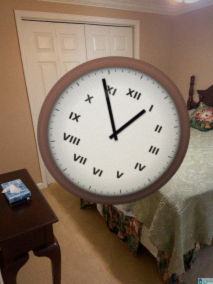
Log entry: {"hour": 12, "minute": 54}
